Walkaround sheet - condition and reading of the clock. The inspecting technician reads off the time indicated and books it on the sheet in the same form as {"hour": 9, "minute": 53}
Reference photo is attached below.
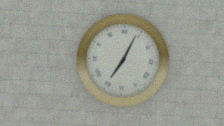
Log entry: {"hour": 7, "minute": 4}
